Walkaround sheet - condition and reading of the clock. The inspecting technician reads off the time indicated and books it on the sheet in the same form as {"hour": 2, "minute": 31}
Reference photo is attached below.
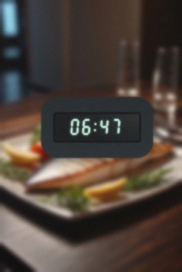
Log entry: {"hour": 6, "minute": 47}
